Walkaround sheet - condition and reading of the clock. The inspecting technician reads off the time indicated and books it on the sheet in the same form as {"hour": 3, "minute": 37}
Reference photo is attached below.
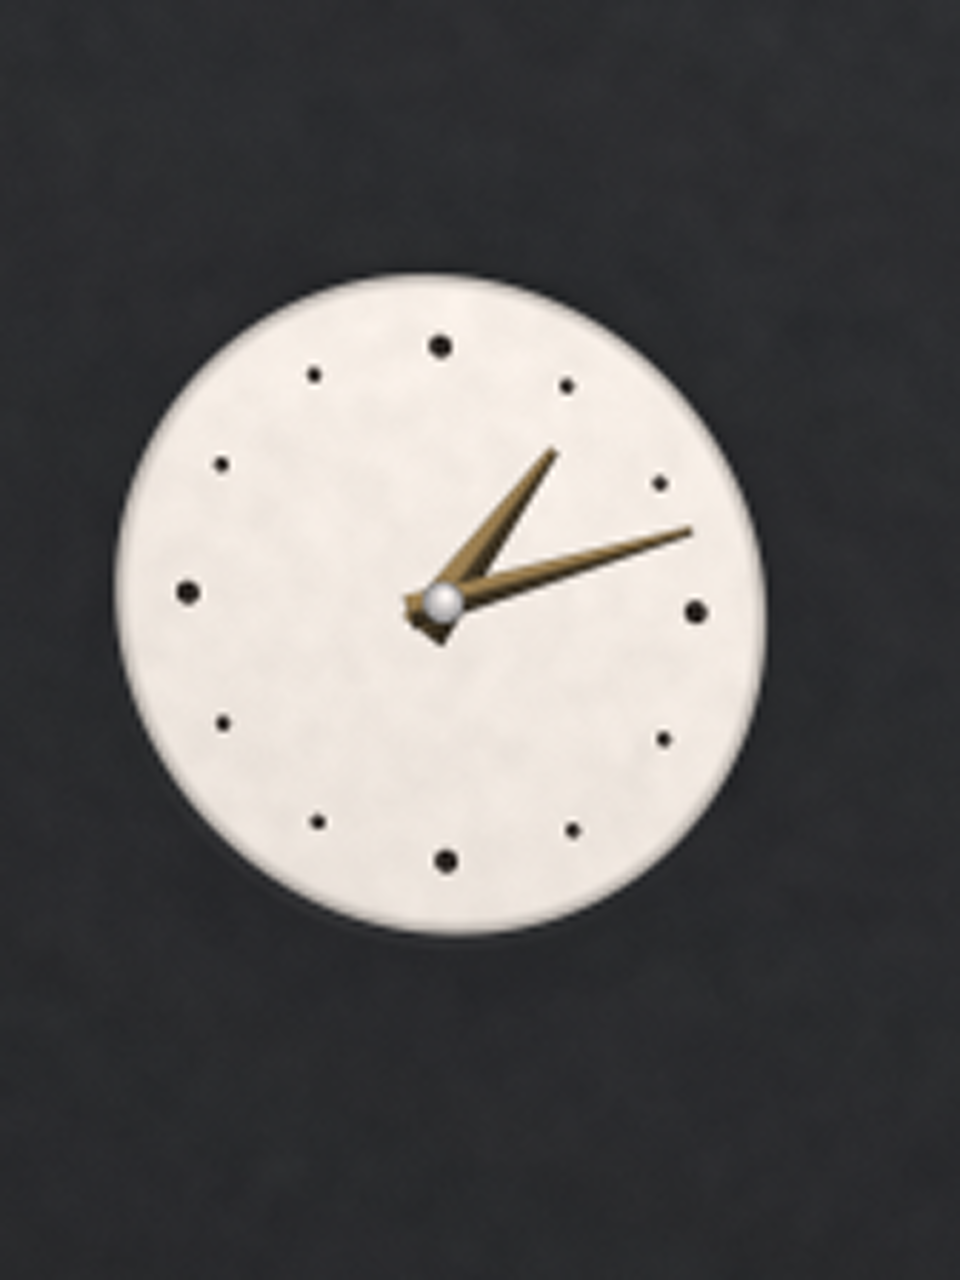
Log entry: {"hour": 1, "minute": 12}
